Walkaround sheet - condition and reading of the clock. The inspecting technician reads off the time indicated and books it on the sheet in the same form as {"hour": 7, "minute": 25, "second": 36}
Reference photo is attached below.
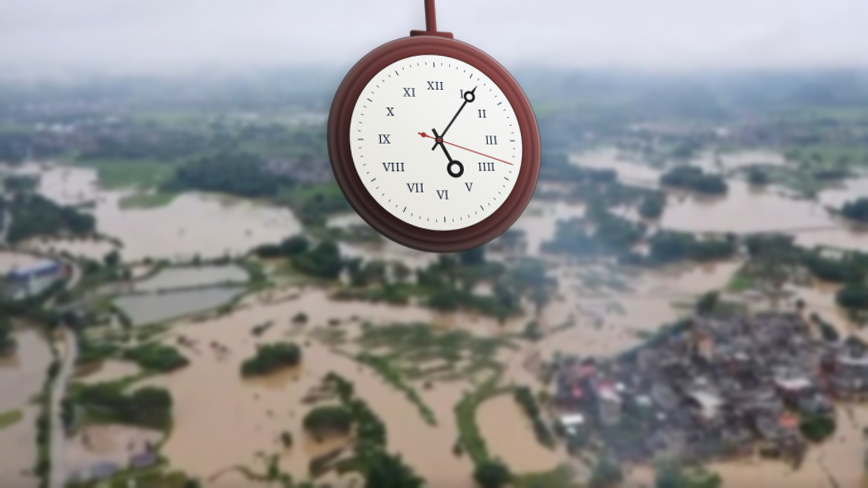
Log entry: {"hour": 5, "minute": 6, "second": 18}
